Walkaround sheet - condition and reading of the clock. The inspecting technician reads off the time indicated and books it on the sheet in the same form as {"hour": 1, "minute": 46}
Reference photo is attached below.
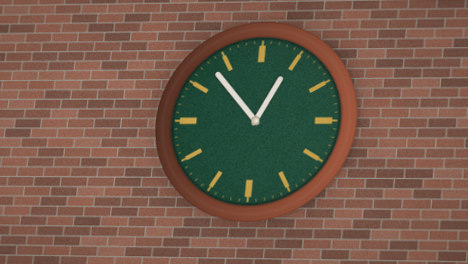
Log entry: {"hour": 12, "minute": 53}
